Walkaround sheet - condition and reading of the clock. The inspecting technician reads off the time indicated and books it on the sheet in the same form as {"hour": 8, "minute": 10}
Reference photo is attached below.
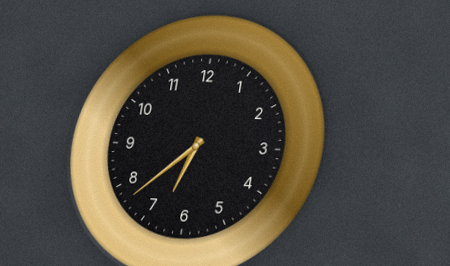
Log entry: {"hour": 6, "minute": 38}
